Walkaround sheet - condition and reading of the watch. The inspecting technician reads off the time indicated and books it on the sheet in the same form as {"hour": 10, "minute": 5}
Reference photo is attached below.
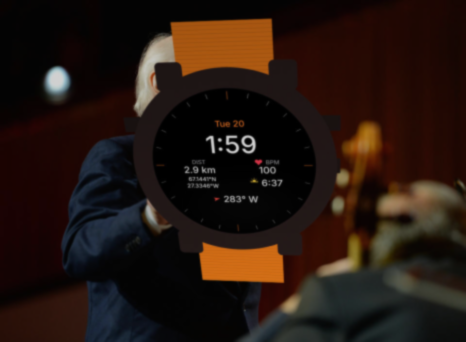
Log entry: {"hour": 1, "minute": 59}
